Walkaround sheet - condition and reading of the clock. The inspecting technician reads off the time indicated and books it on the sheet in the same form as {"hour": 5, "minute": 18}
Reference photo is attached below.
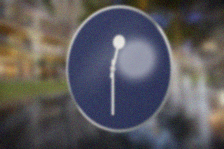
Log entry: {"hour": 12, "minute": 30}
